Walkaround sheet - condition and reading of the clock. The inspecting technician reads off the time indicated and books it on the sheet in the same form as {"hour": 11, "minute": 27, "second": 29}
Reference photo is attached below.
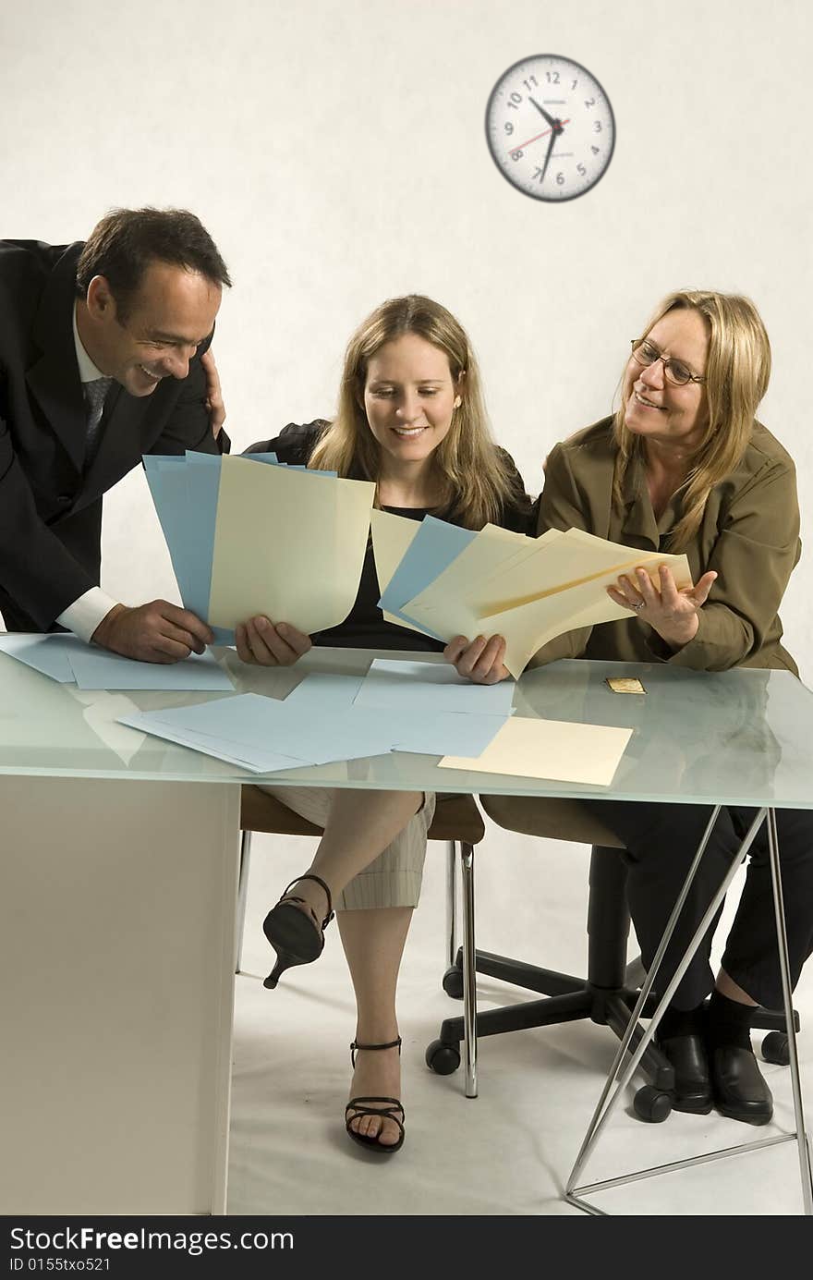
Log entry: {"hour": 10, "minute": 33, "second": 41}
